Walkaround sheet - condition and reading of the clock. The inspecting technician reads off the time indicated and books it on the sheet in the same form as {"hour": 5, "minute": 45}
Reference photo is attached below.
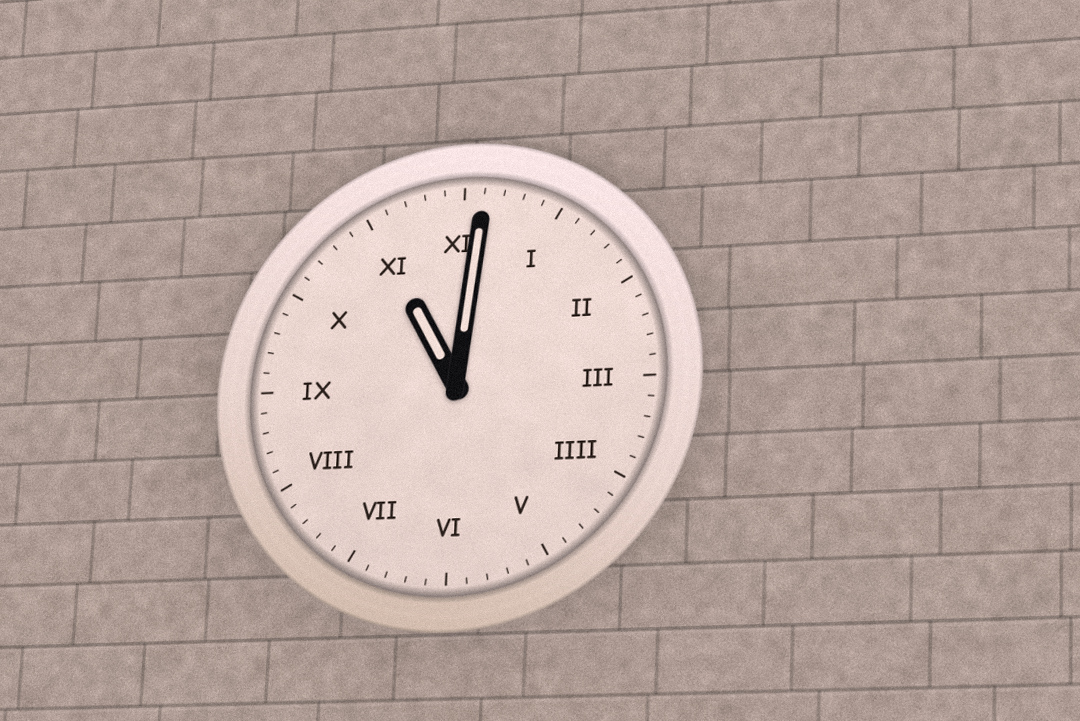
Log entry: {"hour": 11, "minute": 1}
